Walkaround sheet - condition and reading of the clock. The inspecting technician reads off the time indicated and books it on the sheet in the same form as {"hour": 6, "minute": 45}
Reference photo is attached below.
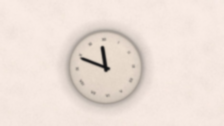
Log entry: {"hour": 11, "minute": 49}
